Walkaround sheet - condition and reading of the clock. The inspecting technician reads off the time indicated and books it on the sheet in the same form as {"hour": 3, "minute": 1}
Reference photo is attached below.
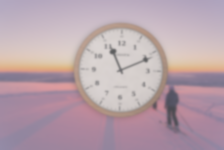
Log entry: {"hour": 11, "minute": 11}
